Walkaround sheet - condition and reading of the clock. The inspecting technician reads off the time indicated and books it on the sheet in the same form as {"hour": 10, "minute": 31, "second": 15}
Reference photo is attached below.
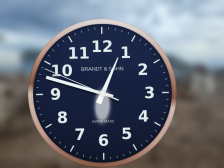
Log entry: {"hour": 12, "minute": 47, "second": 49}
